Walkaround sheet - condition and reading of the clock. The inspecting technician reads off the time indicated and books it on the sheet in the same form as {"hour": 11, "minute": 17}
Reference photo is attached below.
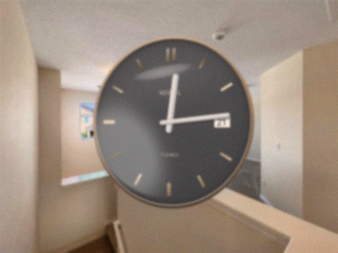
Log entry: {"hour": 12, "minute": 14}
